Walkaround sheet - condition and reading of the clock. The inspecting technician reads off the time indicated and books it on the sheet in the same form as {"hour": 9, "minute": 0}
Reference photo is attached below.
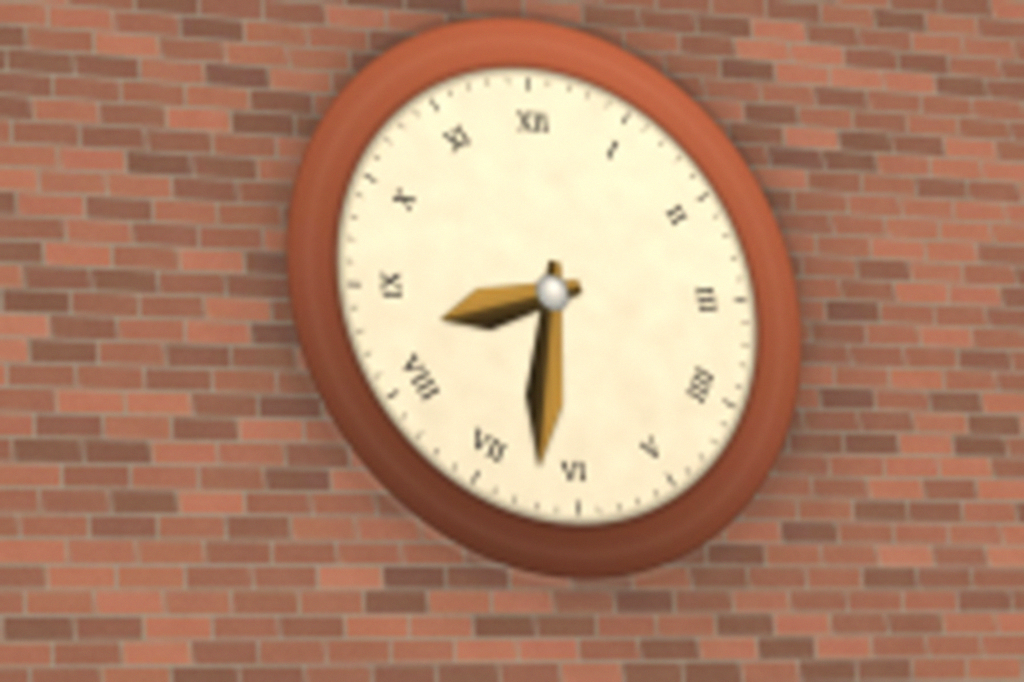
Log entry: {"hour": 8, "minute": 32}
